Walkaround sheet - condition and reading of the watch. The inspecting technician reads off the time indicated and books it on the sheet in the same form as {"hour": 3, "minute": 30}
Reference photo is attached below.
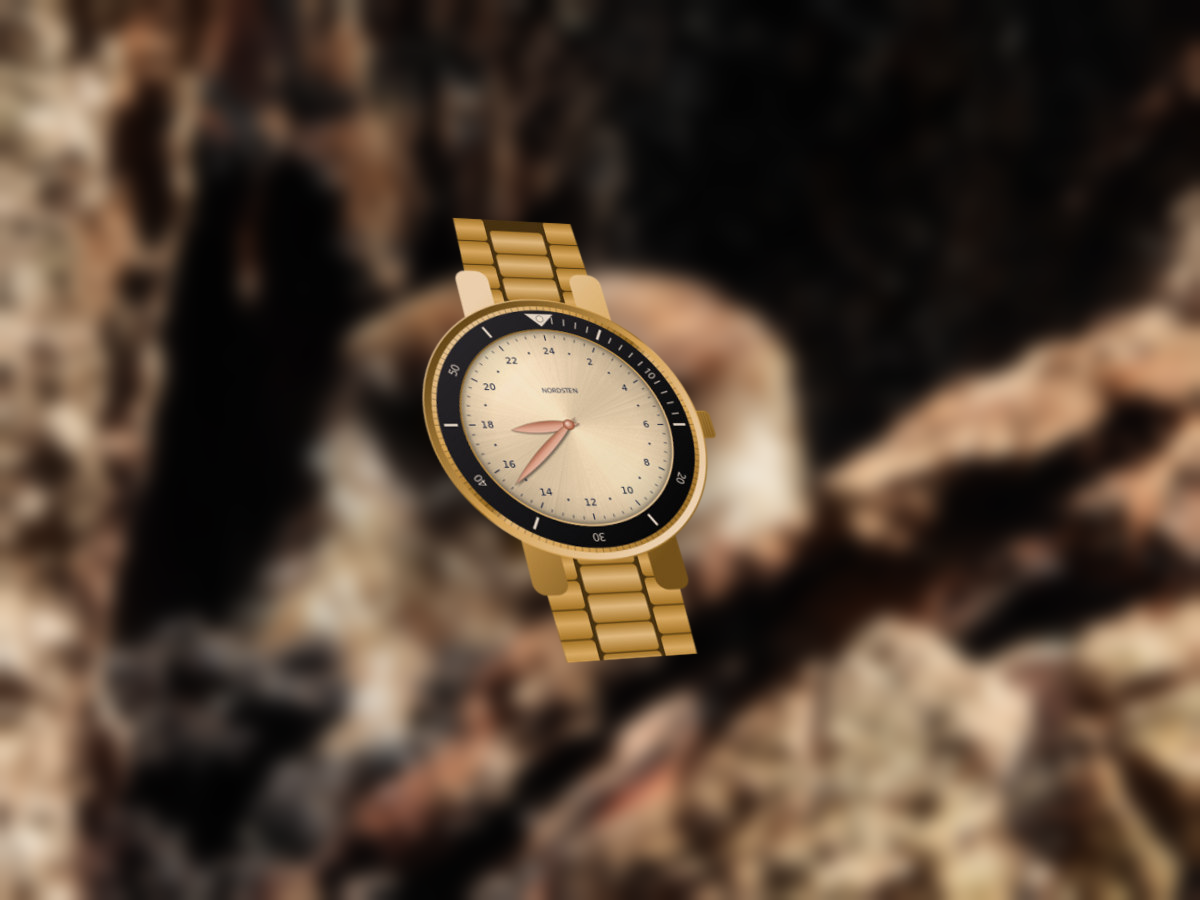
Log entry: {"hour": 17, "minute": 38}
